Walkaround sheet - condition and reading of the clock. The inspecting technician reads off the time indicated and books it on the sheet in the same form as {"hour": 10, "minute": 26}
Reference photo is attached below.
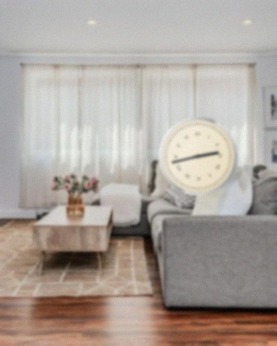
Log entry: {"hour": 2, "minute": 43}
